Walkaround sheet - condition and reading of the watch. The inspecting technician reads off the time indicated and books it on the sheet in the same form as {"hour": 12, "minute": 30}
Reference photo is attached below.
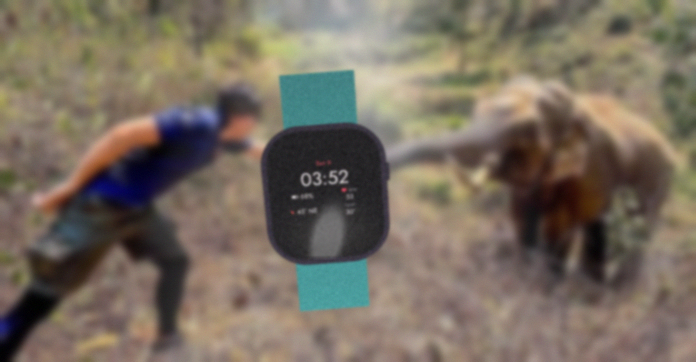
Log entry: {"hour": 3, "minute": 52}
